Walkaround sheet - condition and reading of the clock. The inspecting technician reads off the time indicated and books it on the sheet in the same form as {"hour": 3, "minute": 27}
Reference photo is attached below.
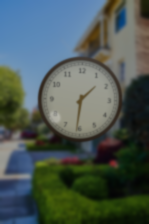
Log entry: {"hour": 1, "minute": 31}
